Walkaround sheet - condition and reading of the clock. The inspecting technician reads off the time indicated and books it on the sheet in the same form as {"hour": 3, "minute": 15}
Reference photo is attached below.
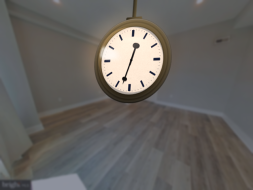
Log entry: {"hour": 12, "minute": 33}
